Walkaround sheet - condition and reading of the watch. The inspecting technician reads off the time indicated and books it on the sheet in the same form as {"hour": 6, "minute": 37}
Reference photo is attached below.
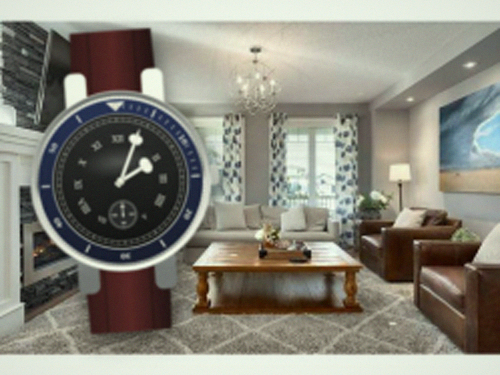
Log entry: {"hour": 2, "minute": 4}
